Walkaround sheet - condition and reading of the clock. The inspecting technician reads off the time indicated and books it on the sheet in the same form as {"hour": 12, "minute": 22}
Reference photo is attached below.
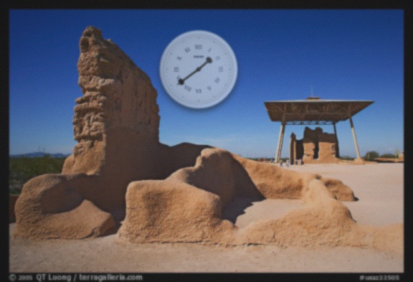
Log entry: {"hour": 1, "minute": 39}
